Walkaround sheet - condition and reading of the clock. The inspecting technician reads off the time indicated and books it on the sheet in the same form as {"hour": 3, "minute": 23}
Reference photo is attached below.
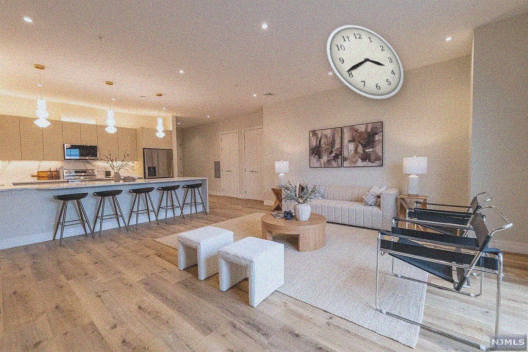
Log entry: {"hour": 3, "minute": 41}
